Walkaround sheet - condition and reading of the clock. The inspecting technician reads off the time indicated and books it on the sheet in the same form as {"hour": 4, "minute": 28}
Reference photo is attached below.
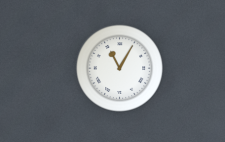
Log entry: {"hour": 11, "minute": 5}
